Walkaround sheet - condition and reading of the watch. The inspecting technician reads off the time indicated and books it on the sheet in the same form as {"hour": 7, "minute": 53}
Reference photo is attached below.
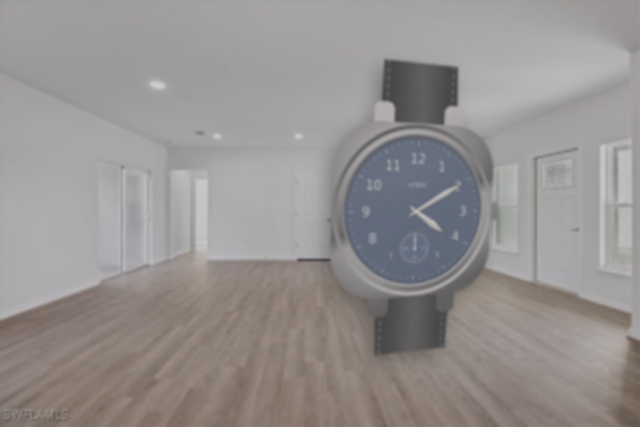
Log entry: {"hour": 4, "minute": 10}
